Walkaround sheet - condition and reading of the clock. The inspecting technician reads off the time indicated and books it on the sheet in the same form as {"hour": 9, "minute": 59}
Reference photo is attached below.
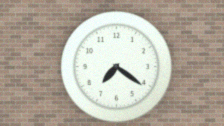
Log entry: {"hour": 7, "minute": 21}
